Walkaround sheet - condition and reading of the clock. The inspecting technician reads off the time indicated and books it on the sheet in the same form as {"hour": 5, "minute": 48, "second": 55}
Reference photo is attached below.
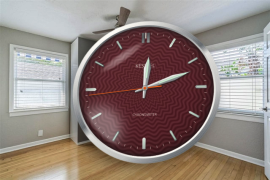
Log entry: {"hour": 12, "minute": 11, "second": 44}
